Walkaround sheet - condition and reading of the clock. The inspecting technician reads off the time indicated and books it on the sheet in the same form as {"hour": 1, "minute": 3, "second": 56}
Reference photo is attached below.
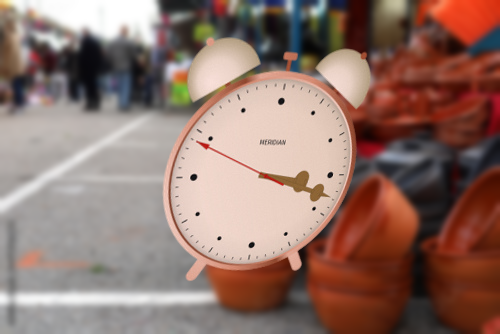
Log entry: {"hour": 3, "minute": 17, "second": 49}
